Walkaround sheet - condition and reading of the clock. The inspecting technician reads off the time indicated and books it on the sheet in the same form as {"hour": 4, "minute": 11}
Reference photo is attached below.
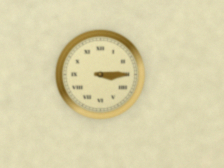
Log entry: {"hour": 3, "minute": 15}
